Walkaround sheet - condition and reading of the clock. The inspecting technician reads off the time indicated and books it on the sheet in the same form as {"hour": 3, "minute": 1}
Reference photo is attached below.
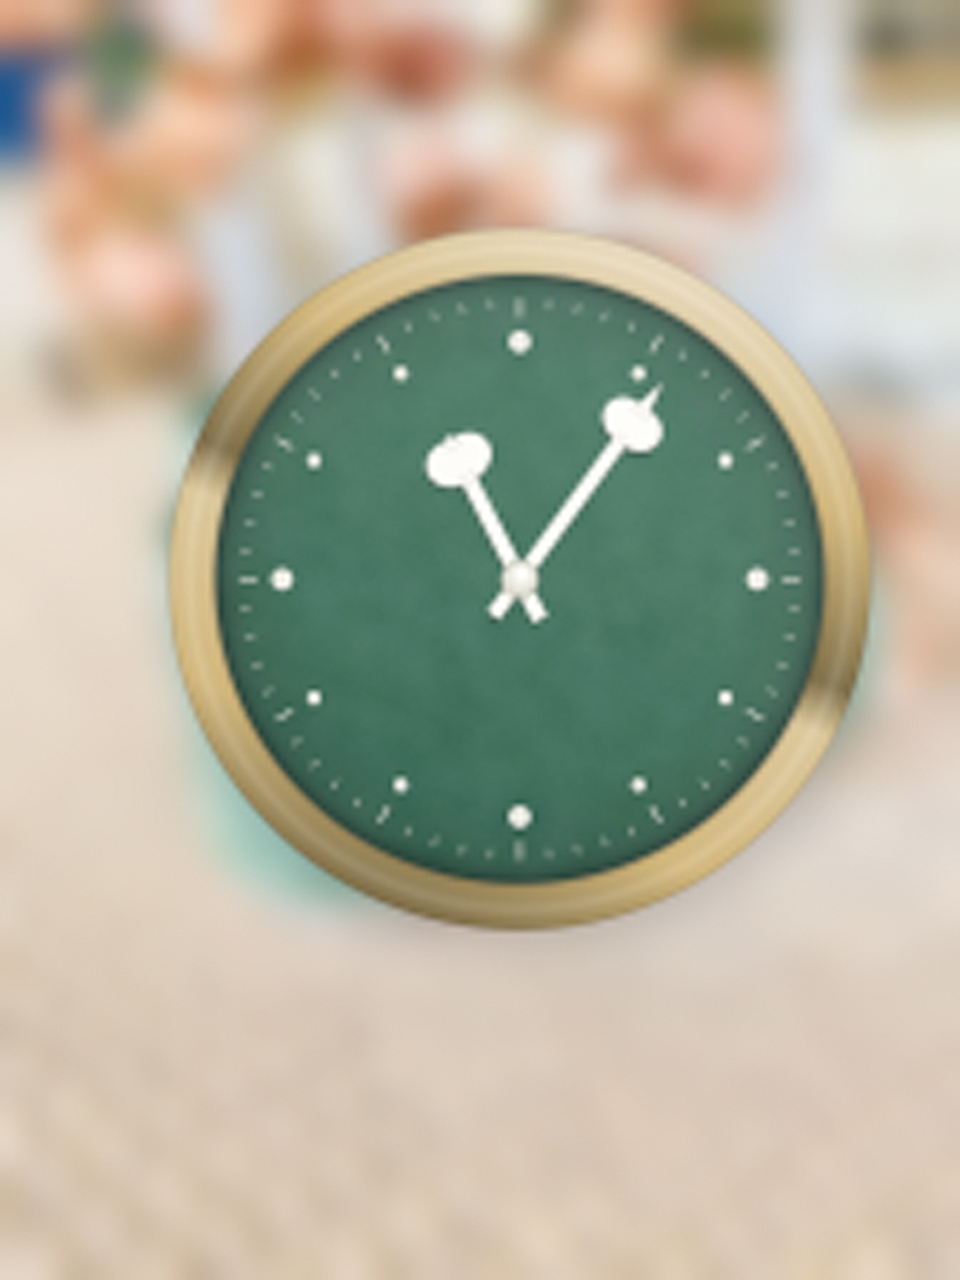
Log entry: {"hour": 11, "minute": 6}
